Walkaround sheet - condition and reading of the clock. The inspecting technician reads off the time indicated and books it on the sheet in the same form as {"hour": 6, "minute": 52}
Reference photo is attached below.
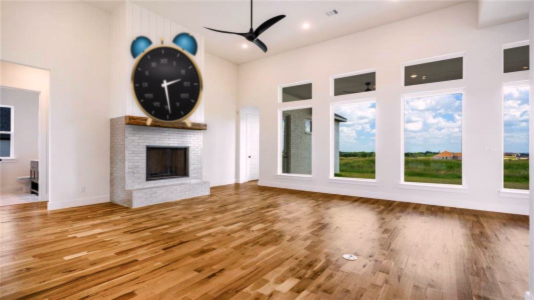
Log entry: {"hour": 2, "minute": 29}
